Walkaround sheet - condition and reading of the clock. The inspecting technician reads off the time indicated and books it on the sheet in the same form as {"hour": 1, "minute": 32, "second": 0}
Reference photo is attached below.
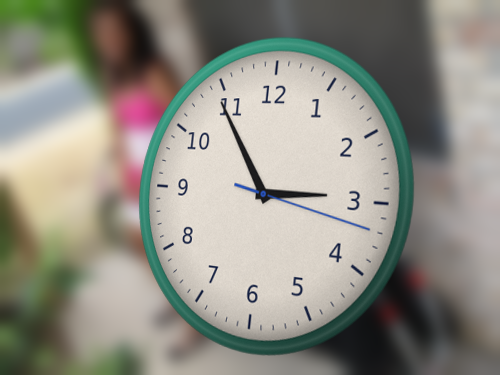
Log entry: {"hour": 2, "minute": 54, "second": 17}
